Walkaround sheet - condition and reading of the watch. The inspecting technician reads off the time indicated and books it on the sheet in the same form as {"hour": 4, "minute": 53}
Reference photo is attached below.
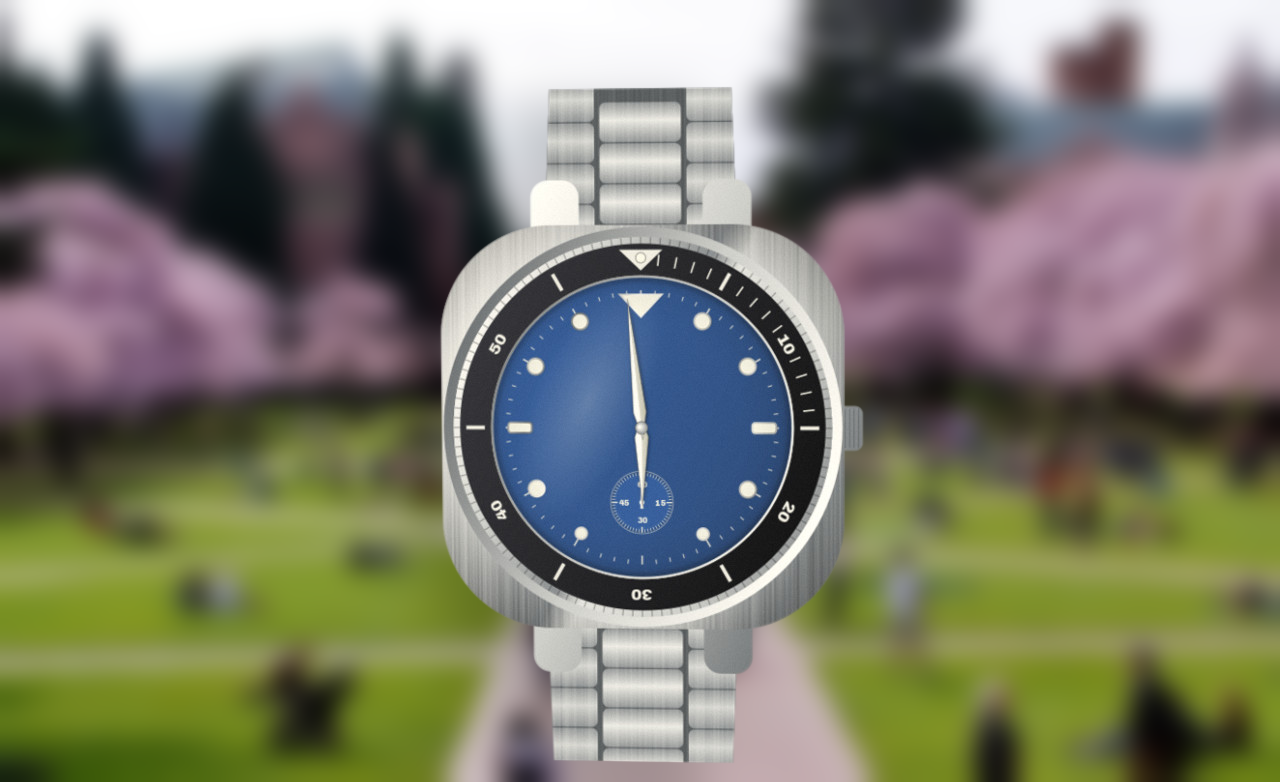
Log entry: {"hour": 5, "minute": 59}
